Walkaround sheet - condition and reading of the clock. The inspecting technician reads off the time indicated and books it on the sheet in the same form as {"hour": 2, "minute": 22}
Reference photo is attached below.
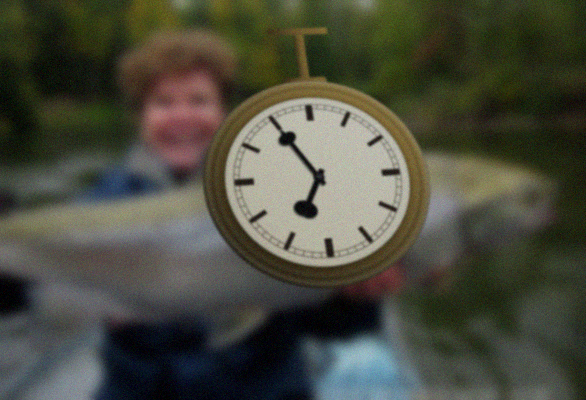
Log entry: {"hour": 6, "minute": 55}
